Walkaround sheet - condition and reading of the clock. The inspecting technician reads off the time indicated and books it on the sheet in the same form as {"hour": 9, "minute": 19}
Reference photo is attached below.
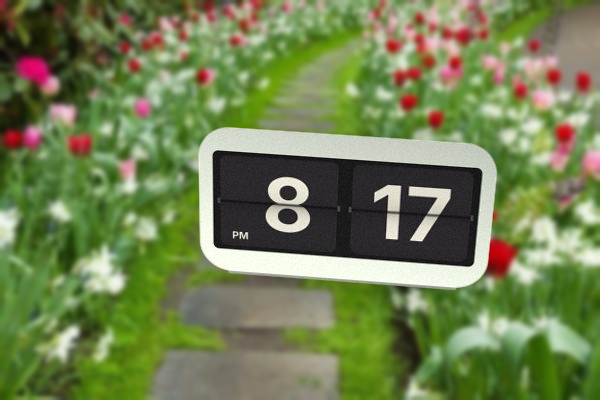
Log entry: {"hour": 8, "minute": 17}
